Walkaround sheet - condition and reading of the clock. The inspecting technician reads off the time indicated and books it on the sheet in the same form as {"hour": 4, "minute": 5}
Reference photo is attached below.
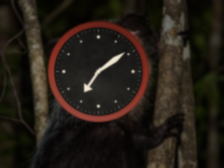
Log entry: {"hour": 7, "minute": 9}
